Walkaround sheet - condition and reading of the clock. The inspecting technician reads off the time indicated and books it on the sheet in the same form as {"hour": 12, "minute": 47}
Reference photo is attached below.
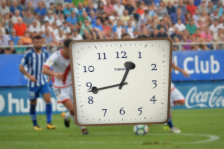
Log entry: {"hour": 12, "minute": 43}
